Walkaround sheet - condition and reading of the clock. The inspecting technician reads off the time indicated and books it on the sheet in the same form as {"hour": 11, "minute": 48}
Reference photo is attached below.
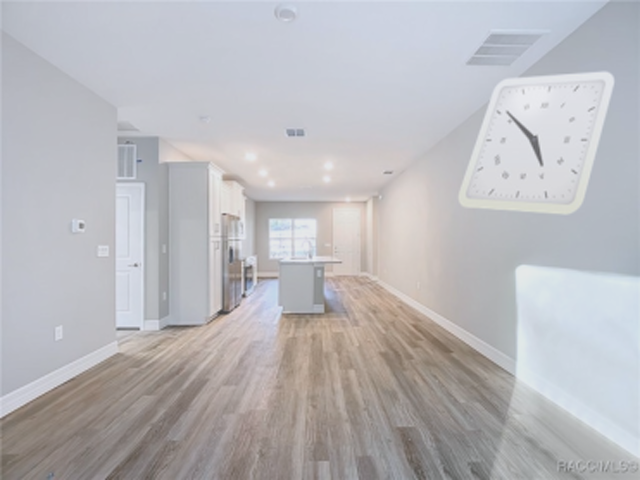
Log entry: {"hour": 4, "minute": 51}
